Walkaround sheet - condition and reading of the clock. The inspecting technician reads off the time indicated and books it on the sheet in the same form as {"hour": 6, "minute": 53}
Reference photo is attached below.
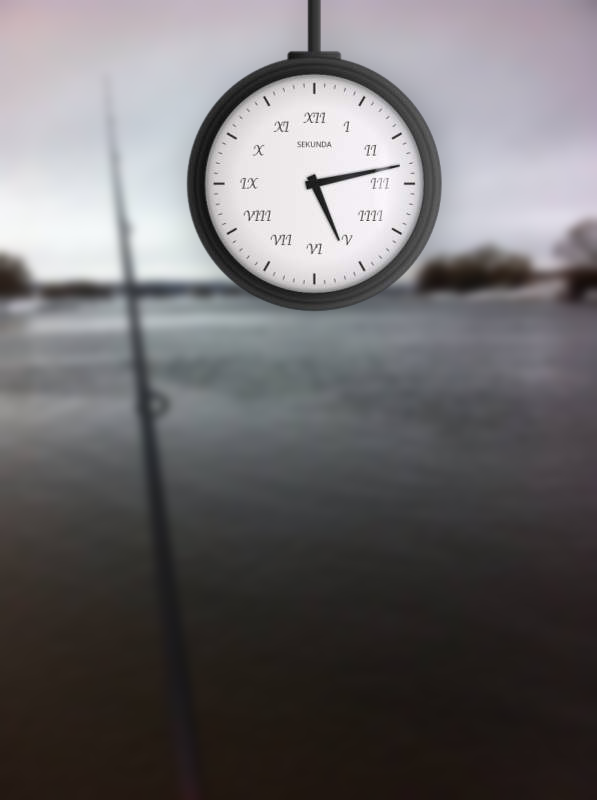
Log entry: {"hour": 5, "minute": 13}
